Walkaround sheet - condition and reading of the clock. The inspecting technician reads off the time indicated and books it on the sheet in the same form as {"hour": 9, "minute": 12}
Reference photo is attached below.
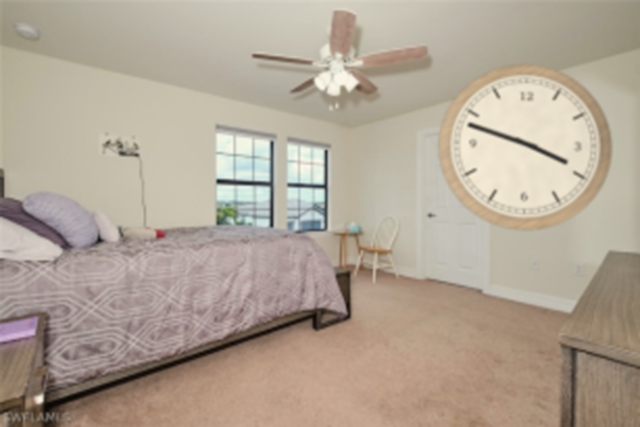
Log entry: {"hour": 3, "minute": 48}
